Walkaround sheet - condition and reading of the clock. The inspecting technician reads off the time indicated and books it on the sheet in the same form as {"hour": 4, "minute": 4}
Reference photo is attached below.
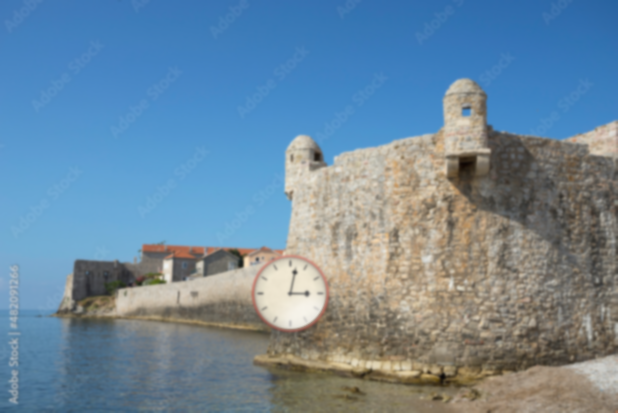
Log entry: {"hour": 3, "minute": 2}
